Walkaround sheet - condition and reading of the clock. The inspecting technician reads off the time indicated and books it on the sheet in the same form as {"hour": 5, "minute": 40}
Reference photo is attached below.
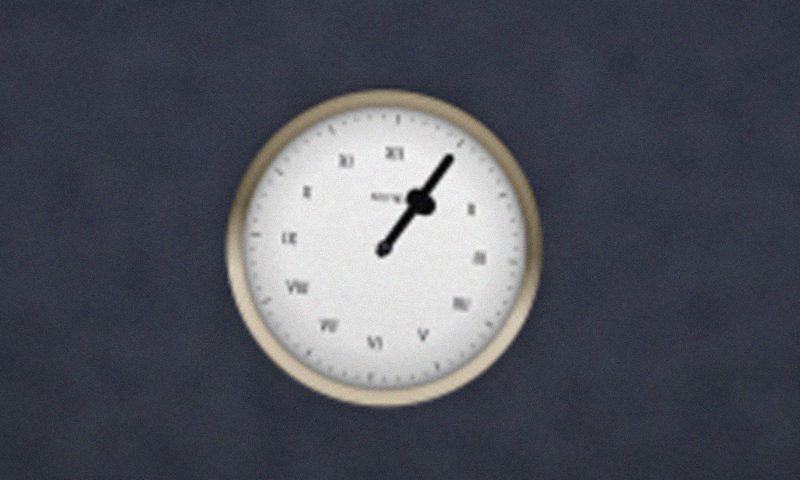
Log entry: {"hour": 1, "minute": 5}
